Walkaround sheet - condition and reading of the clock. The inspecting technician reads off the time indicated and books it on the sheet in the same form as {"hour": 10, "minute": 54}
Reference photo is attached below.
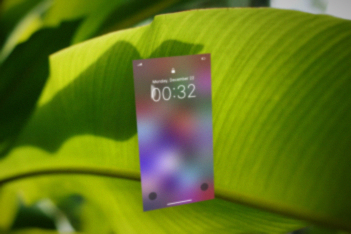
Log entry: {"hour": 0, "minute": 32}
